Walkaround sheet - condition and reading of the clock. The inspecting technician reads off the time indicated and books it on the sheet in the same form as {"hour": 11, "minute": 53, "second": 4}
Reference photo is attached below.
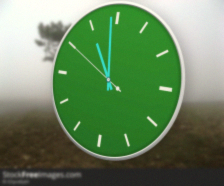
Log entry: {"hour": 10, "minute": 58, "second": 50}
